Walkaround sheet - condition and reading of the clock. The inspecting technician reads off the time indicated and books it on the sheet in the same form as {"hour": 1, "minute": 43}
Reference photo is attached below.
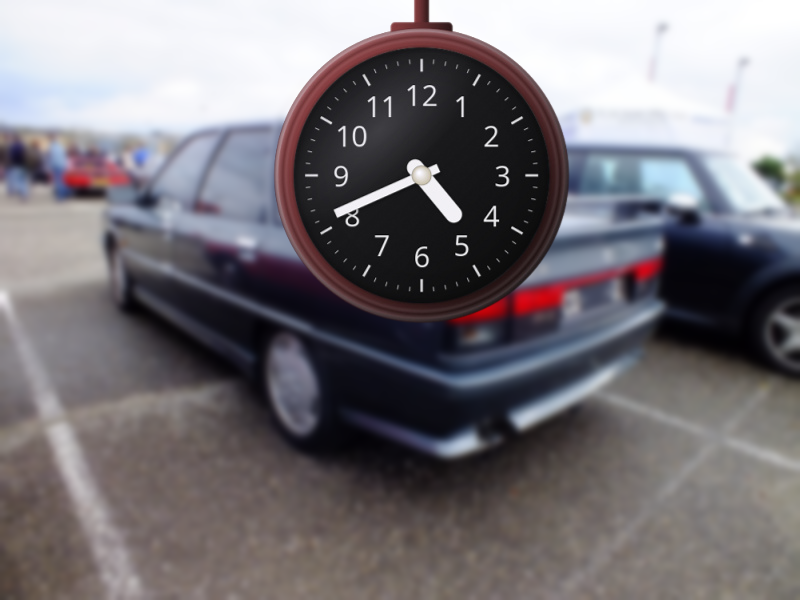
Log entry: {"hour": 4, "minute": 41}
